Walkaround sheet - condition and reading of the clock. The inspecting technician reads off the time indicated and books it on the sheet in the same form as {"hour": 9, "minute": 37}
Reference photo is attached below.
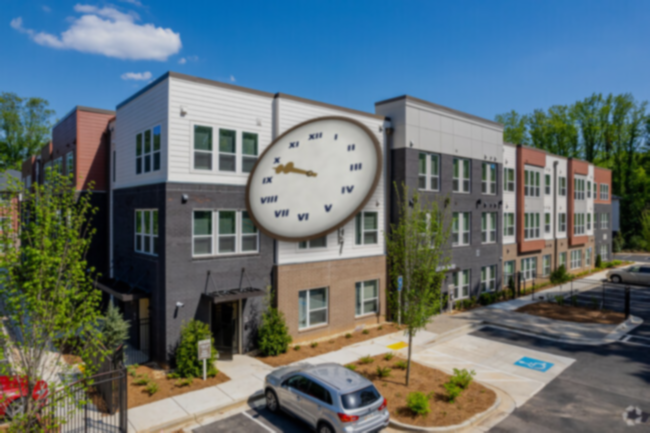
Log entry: {"hour": 9, "minute": 48}
